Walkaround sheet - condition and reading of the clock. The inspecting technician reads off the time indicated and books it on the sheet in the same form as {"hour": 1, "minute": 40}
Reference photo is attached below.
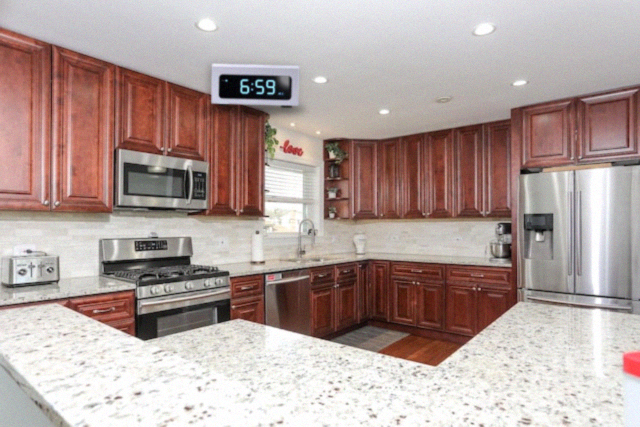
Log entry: {"hour": 6, "minute": 59}
